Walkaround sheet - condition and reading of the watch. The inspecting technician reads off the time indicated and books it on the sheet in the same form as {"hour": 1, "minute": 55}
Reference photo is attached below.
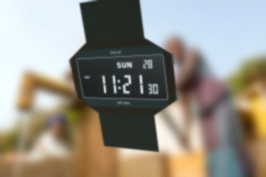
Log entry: {"hour": 11, "minute": 21}
